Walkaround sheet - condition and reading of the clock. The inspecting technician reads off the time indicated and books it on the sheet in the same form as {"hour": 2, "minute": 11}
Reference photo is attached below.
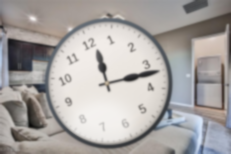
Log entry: {"hour": 12, "minute": 17}
